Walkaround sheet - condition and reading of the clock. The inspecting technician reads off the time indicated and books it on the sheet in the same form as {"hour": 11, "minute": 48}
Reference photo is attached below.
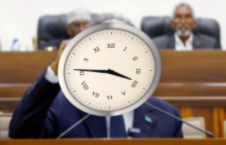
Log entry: {"hour": 3, "minute": 46}
